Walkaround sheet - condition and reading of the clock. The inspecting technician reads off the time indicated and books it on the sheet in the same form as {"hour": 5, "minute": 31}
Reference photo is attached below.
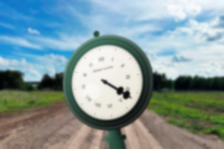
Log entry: {"hour": 4, "minute": 22}
